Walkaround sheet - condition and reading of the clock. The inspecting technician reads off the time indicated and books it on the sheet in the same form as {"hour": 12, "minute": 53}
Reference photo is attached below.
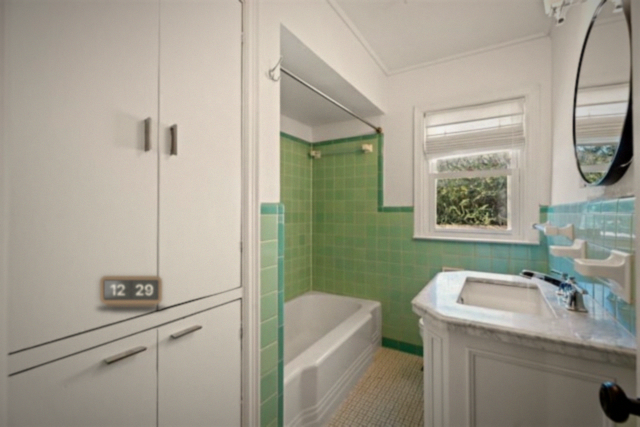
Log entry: {"hour": 12, "minute": 29}
